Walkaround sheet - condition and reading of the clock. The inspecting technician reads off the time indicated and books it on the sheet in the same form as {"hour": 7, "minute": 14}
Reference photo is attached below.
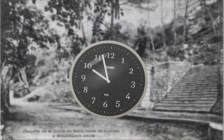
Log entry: {"hour": 9, "minute": 57}
